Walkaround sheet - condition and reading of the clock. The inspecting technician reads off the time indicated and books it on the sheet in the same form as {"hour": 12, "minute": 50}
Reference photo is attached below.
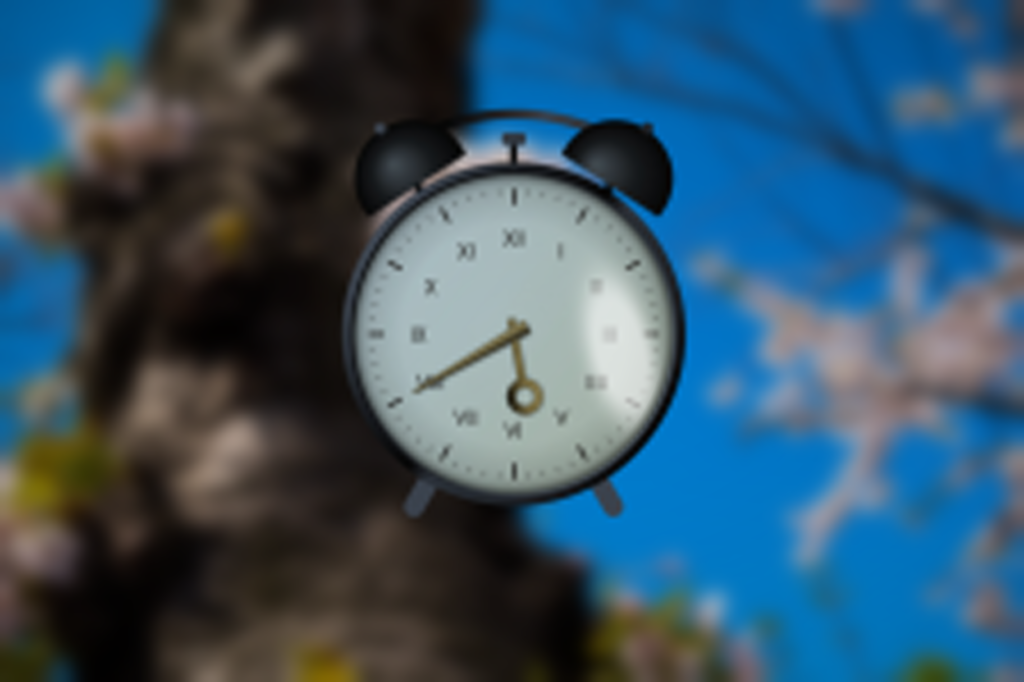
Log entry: {"hour": 5, "minute": 40}
